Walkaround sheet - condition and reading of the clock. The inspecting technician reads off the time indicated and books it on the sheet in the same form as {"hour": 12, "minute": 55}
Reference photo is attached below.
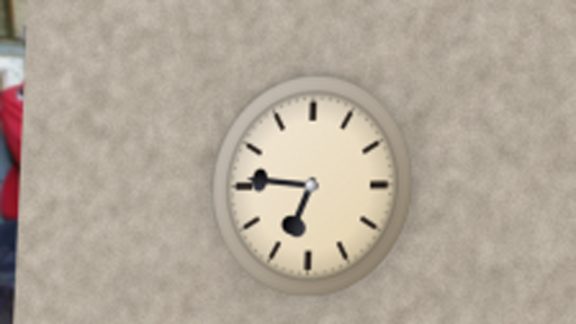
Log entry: {"hour": 6, "minute": 46}
